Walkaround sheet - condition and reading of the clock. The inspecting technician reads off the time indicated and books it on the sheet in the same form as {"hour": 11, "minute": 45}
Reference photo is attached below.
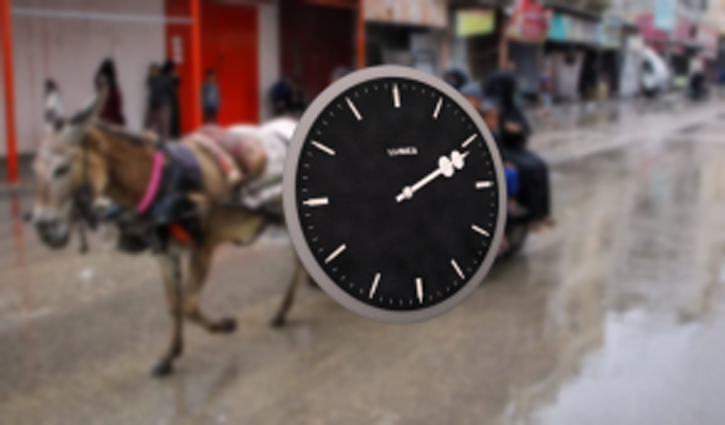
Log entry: {"hour": 2, "minute": 11}
